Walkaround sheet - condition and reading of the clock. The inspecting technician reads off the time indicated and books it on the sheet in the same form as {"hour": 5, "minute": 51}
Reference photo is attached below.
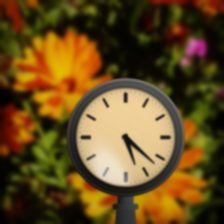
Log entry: {"hour": 5, "minute": 22}
